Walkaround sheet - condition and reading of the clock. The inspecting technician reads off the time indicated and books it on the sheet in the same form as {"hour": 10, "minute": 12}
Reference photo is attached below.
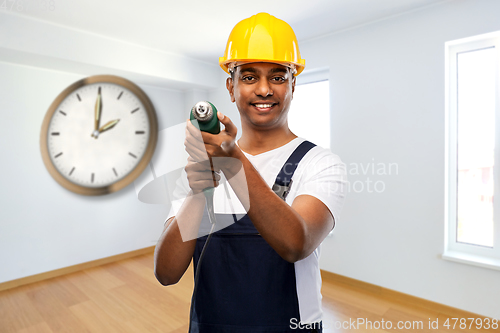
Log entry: {"hour": 2, "minute": 0}
